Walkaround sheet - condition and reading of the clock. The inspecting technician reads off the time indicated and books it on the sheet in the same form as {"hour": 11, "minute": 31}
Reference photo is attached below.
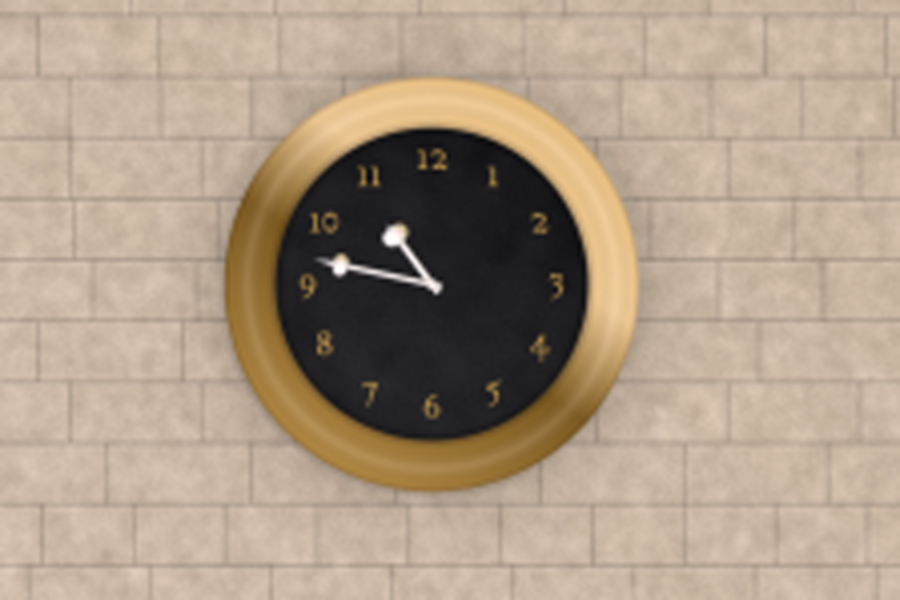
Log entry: {"hour": 10, "minute": 47}
